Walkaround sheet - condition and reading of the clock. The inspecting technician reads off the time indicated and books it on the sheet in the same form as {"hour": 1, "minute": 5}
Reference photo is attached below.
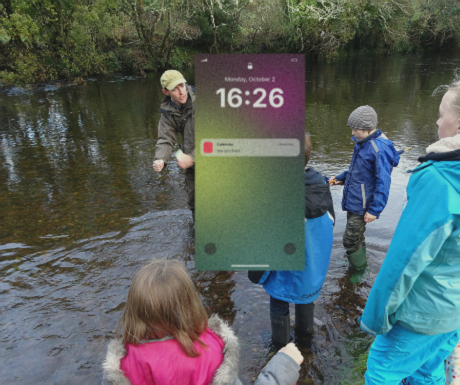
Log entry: {"hour": 16, "minute": 26}
